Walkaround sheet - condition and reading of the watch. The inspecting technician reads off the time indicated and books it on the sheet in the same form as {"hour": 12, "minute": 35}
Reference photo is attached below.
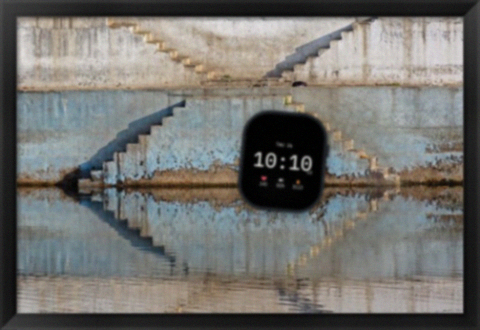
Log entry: {"hour": 10, "minute": 10}
